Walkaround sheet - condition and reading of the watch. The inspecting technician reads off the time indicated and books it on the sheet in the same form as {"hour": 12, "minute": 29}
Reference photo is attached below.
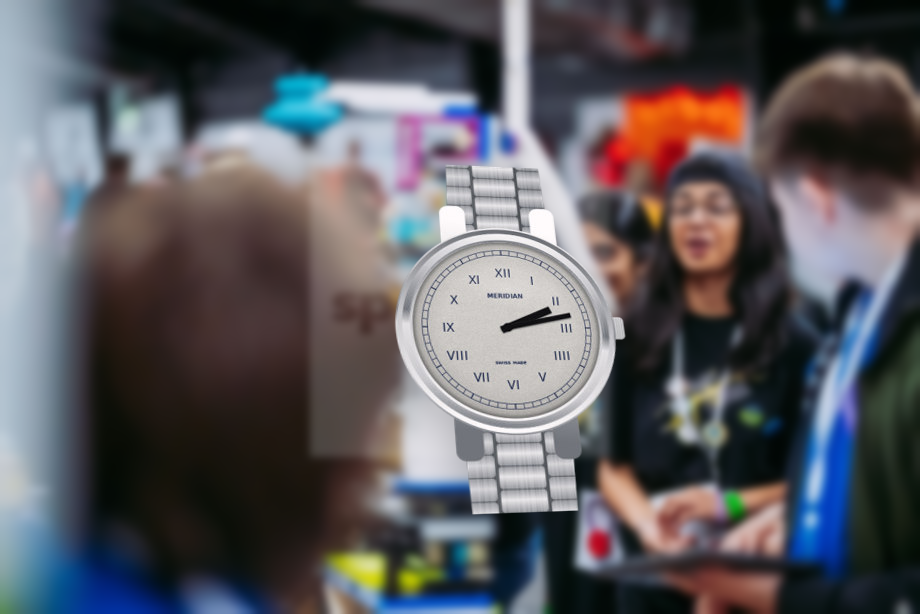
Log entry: {"hour": 2, "minute": 13}
